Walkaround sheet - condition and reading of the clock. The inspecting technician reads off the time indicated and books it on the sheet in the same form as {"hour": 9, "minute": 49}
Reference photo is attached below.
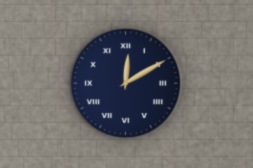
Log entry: {"hour": 12, "minute": 10}
